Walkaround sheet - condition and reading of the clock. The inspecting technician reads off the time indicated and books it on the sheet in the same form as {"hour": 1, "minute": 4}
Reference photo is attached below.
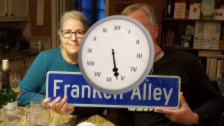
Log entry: {"hour": 5, "minute": 27}
